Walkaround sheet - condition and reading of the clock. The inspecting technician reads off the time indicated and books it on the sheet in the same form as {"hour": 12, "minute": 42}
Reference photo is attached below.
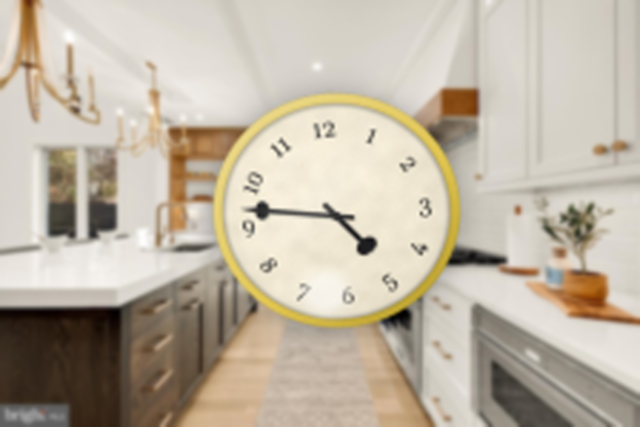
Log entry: {"hour": 4, "minute": 47}
